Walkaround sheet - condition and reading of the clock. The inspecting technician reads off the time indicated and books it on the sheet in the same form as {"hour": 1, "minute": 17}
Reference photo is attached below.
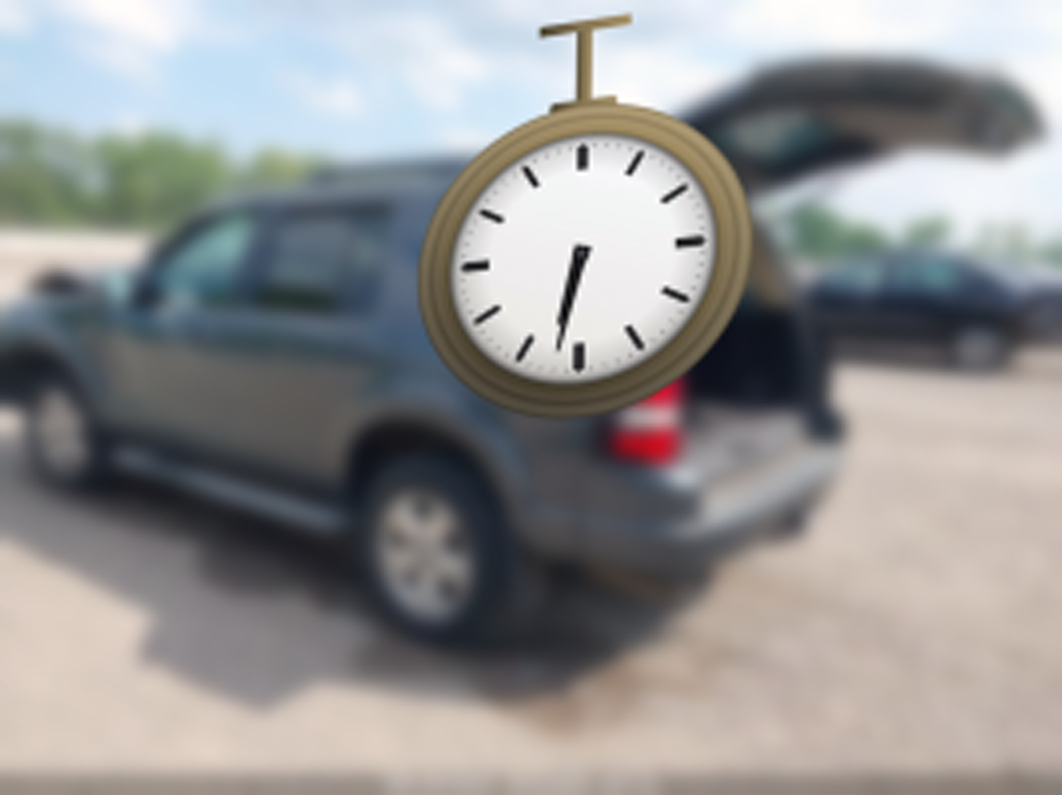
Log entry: {"hour": 6, "minute": 32}
